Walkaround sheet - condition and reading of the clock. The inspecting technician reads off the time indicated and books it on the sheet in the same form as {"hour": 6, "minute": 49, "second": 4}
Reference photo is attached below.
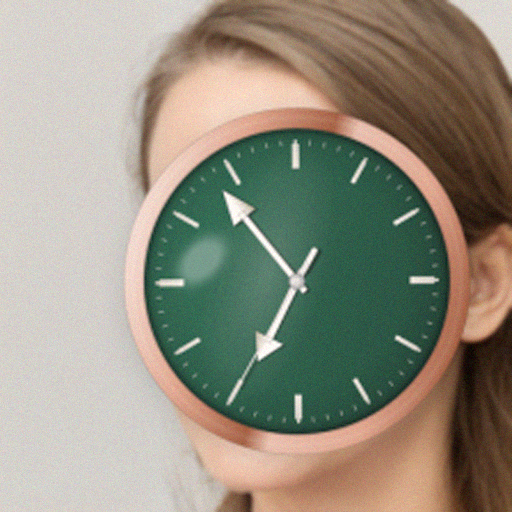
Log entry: {"hour": 6, "minute": 53, "second": 35}
